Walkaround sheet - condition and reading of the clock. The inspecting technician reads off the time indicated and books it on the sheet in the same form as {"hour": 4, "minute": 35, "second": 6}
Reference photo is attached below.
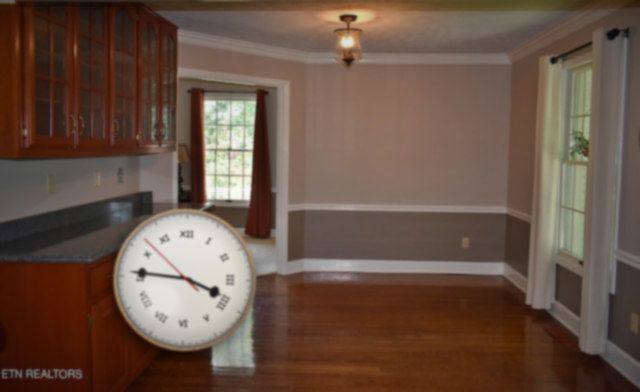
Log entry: {"hour": 3, "minute": 45, "second": 52}
